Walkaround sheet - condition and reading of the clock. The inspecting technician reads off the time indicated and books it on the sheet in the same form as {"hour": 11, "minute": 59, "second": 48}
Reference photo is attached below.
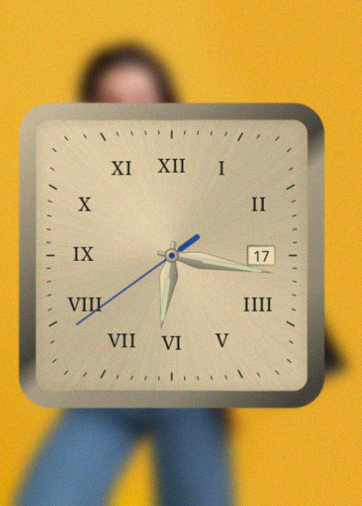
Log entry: {"hour": 6, "minute": 16, "second": 39}
